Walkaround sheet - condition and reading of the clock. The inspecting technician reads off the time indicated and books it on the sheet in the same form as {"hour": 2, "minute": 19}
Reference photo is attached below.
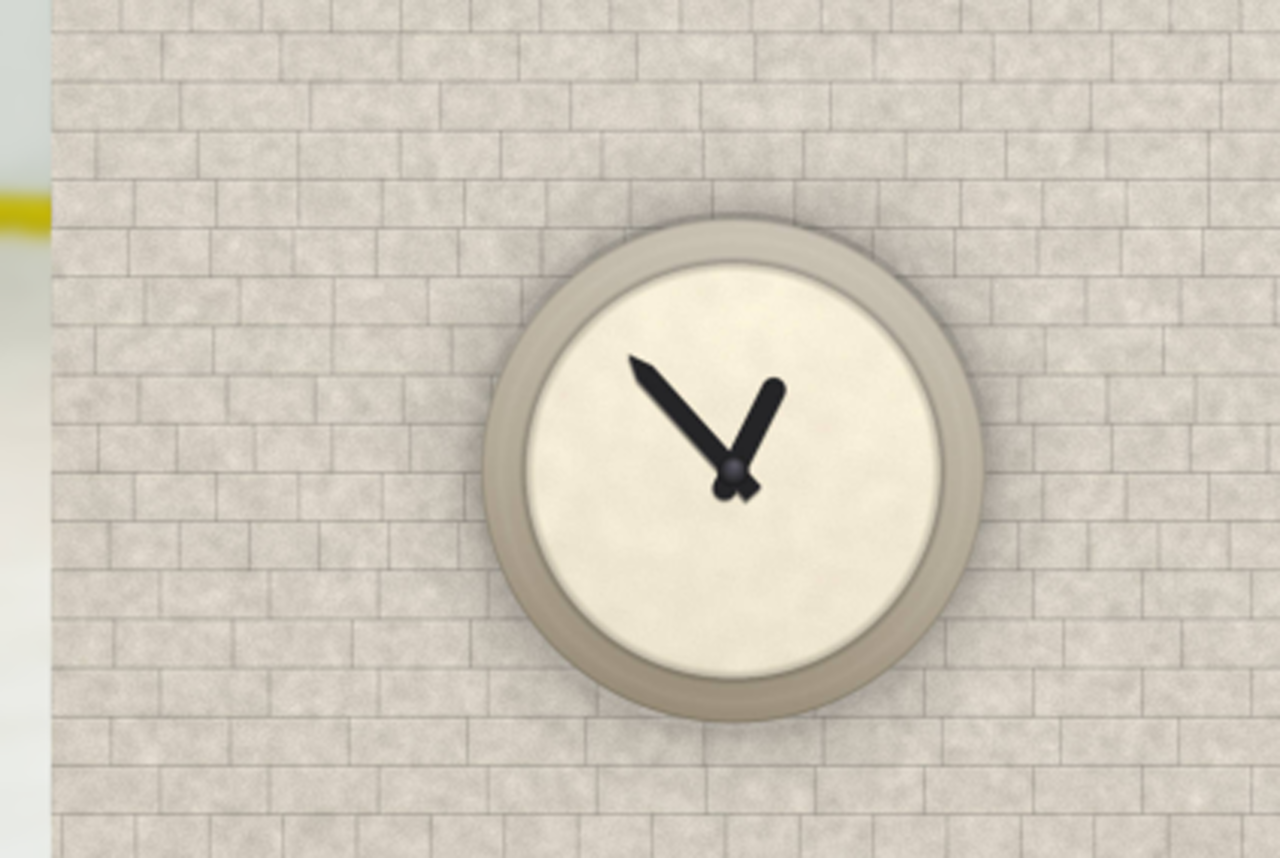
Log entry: {"hour": 12, "minute": 53}
